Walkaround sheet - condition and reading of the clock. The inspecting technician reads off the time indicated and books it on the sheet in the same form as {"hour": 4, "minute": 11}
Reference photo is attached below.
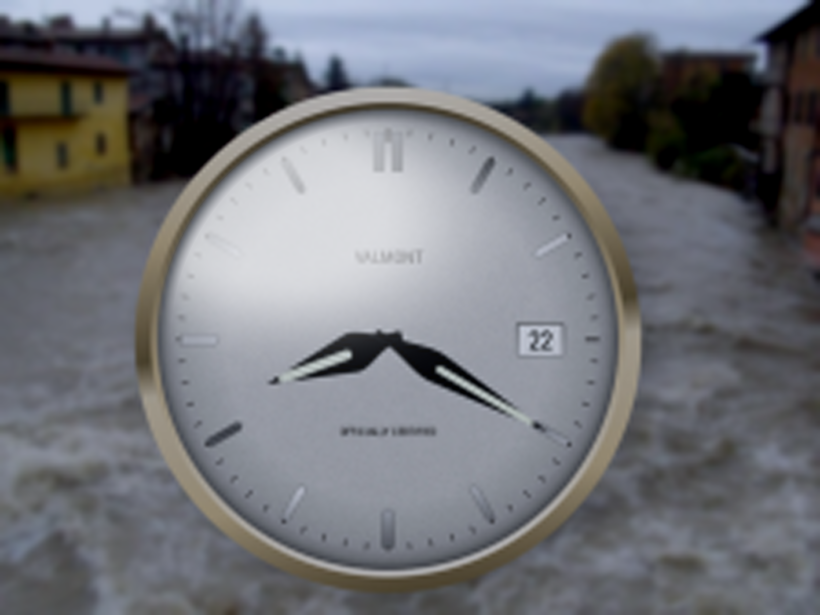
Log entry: {"hour": 8, "minute": 20}
